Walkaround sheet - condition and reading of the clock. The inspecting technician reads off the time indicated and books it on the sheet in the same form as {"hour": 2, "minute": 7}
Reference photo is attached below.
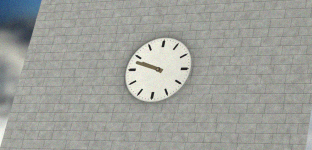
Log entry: {"hour": 9, "minute": 48}
